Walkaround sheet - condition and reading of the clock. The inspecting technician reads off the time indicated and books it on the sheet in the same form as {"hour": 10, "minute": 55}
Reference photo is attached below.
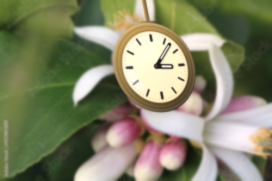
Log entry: {"hour": 3, "minute": 7}
